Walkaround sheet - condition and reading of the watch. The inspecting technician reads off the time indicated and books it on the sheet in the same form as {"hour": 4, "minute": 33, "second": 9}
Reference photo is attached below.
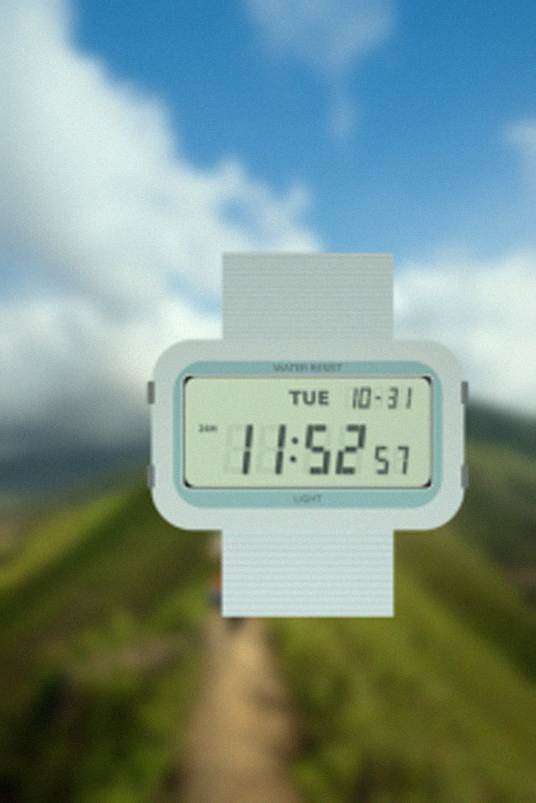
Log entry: {"hour": 11, "minute": 52, "second": 57}
